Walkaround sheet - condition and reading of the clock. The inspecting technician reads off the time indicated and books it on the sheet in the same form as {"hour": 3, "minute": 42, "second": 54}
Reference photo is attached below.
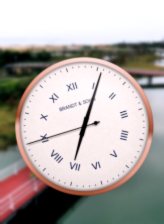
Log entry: {"hour": 7, "minute": 5, "second": 45}
